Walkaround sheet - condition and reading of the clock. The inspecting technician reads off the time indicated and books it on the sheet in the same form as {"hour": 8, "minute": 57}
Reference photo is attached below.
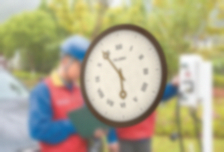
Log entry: {"hour": 5, "minute": 54}
